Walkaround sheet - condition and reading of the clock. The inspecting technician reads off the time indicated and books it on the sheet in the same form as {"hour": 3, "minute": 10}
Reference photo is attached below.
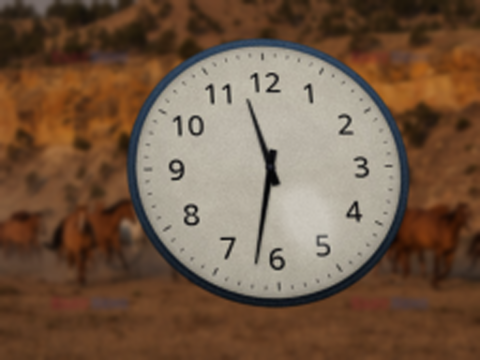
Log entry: {"hour": 11, "minute": 32}
